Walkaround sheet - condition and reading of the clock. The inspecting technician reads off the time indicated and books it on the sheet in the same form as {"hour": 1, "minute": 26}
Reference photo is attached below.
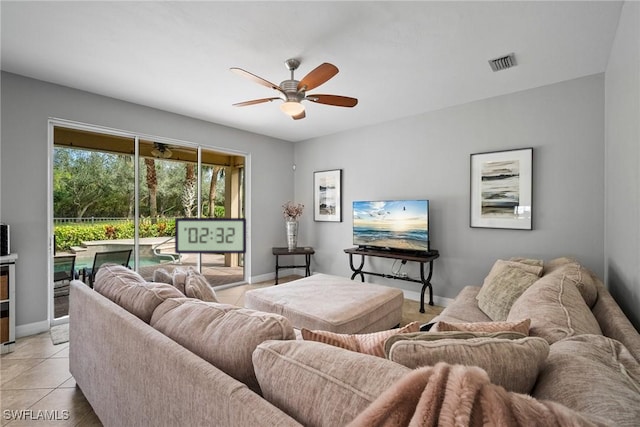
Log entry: {"hour": 2, "minute": 32}
